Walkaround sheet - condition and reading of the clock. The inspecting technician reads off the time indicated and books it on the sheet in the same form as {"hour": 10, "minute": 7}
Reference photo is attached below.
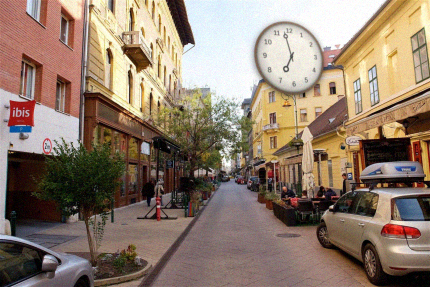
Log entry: {"hour": 6, "minute": 58}
